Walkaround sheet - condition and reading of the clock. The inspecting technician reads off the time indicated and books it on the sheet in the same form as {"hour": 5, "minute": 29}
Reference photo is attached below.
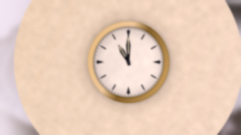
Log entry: {"hour": 11, "minute": 0}
